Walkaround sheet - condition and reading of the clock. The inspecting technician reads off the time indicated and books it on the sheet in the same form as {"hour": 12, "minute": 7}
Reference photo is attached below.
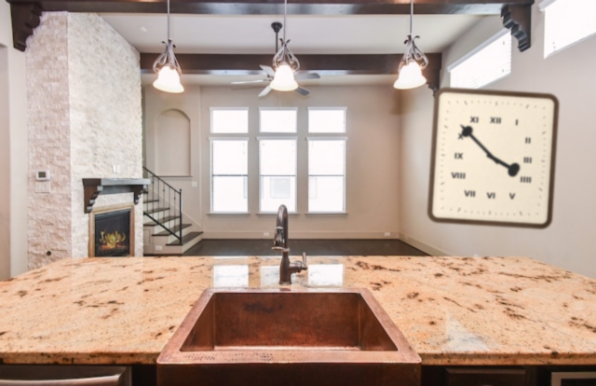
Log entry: {"hour": 3, "minute": 52}
